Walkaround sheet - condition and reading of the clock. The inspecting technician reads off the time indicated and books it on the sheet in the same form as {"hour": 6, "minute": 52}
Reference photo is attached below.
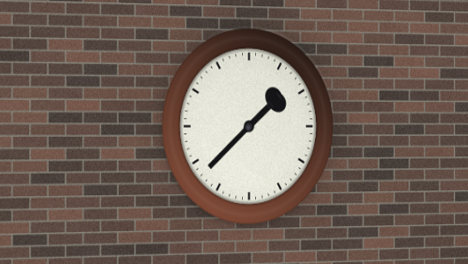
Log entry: {"hour": 1, "minute": 38}
